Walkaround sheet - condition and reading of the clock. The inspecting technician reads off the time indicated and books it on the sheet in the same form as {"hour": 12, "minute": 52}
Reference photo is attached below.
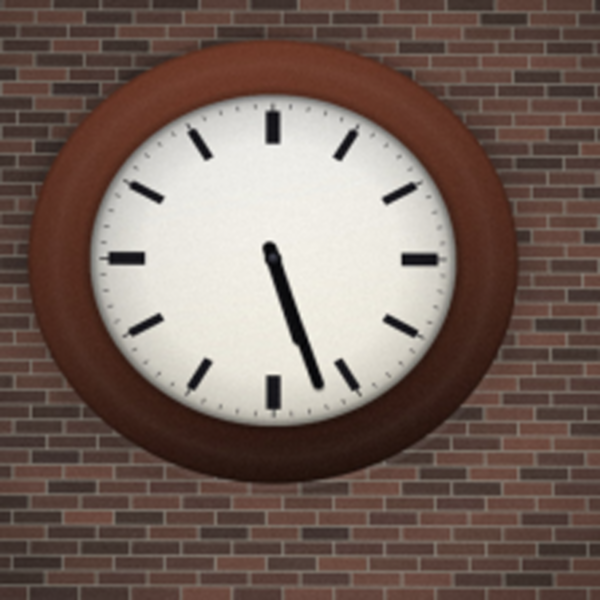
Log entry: {"hour": 5, "minute": 27}
